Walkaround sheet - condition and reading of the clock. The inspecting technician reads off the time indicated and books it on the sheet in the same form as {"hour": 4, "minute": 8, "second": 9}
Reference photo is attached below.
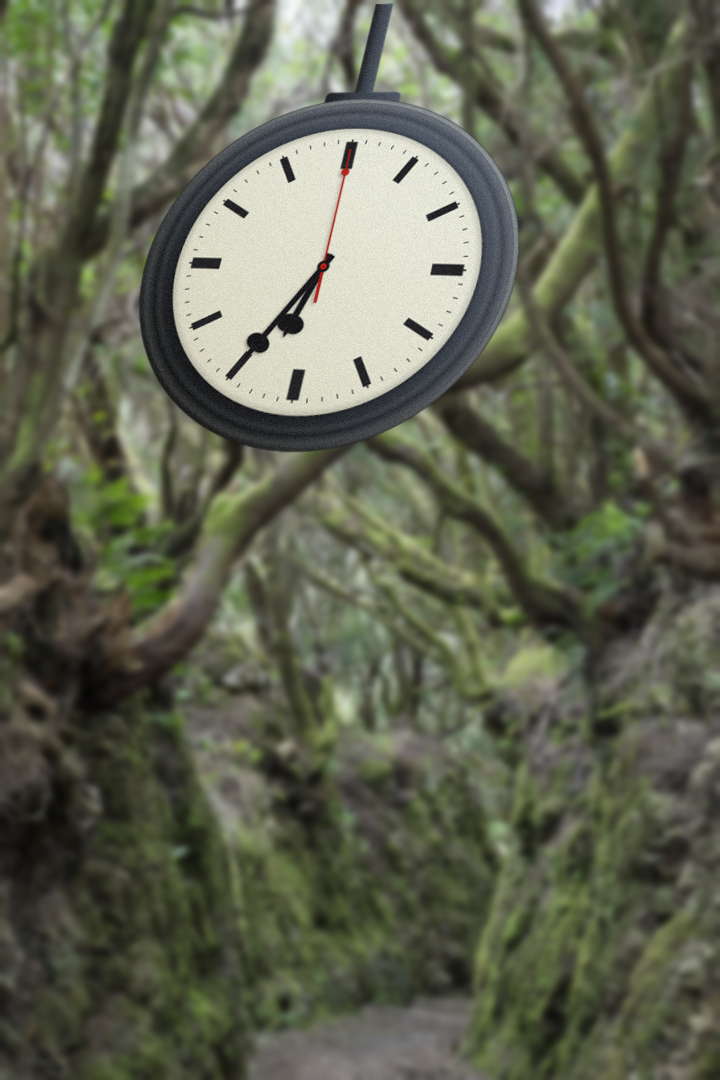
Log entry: {"hour": 6, "minute": 35, "second": 0}
